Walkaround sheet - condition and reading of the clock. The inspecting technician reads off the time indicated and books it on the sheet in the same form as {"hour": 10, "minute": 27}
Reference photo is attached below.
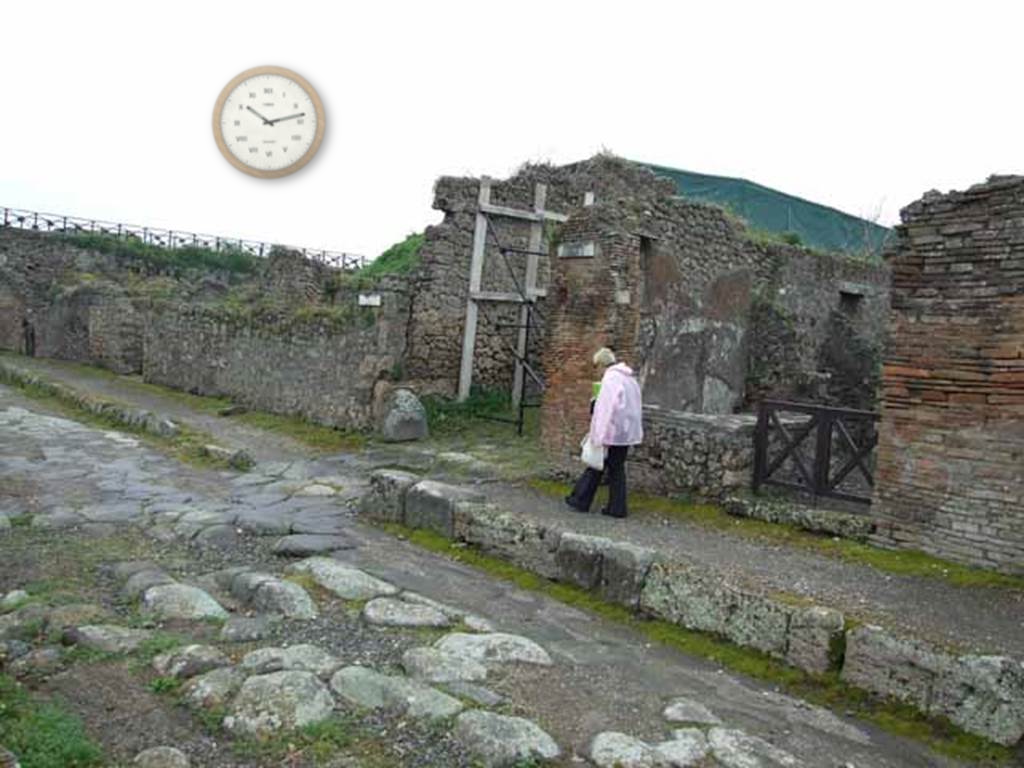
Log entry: {"hour": 10, "minute": 13}
